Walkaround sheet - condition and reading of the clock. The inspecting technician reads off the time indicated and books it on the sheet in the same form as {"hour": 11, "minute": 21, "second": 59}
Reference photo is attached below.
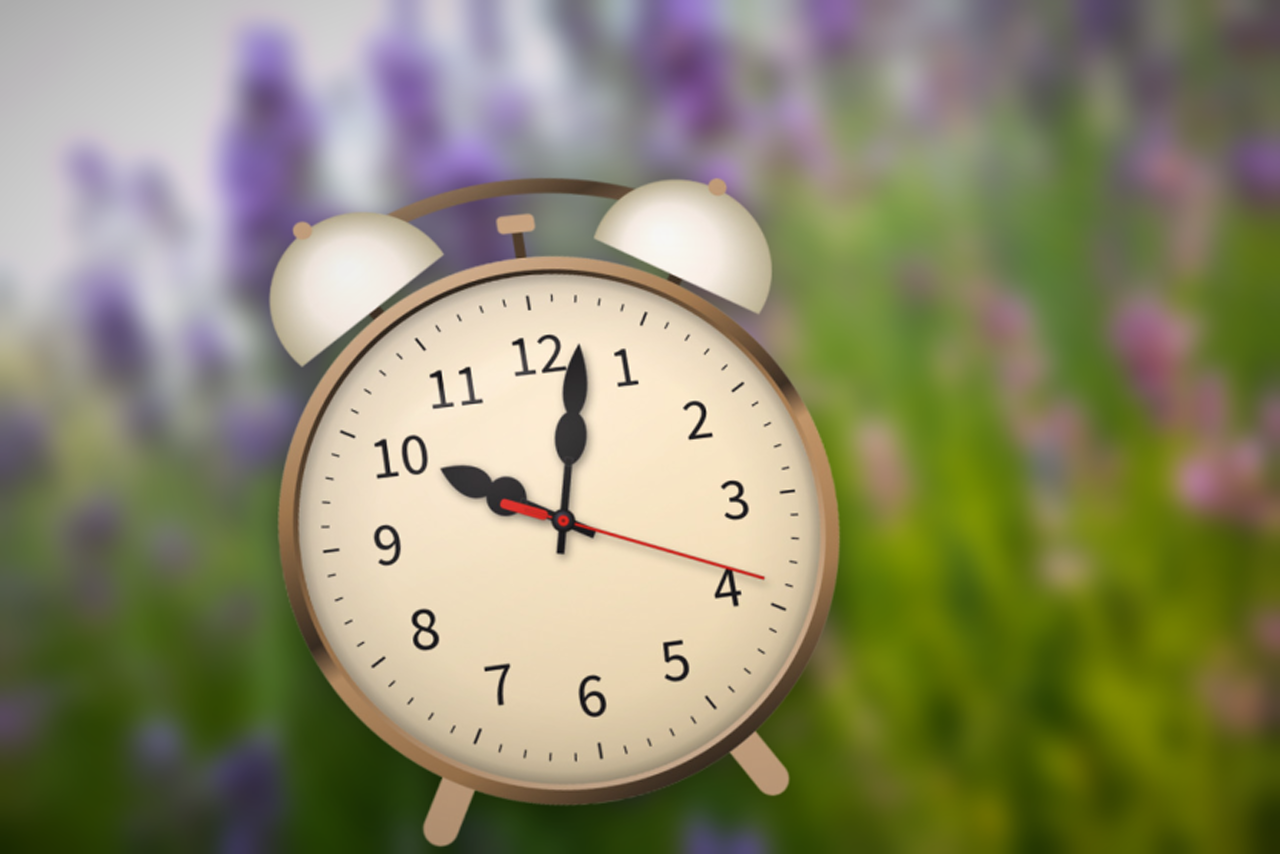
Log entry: {"hour": 10, "minute": 2, "second": 19}
